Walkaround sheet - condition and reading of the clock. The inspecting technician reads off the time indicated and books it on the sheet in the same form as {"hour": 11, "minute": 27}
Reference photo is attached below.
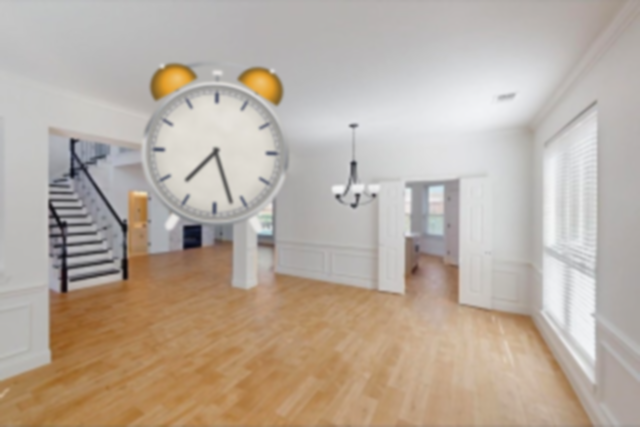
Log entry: {"hour": 7, "minute": 27}
